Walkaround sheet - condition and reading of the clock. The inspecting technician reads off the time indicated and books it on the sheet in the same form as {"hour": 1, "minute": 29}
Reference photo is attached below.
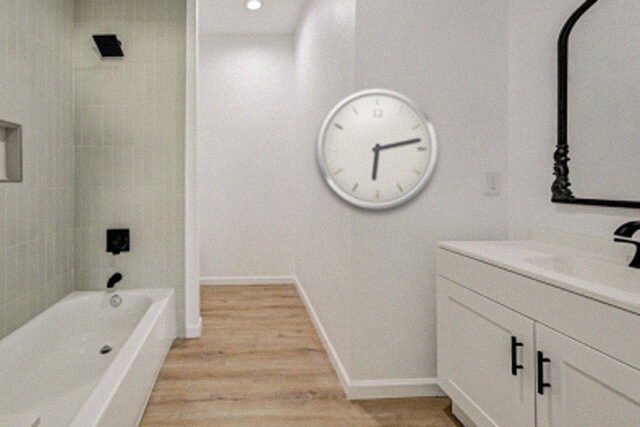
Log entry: {"hour": 6, "minute": 13}
